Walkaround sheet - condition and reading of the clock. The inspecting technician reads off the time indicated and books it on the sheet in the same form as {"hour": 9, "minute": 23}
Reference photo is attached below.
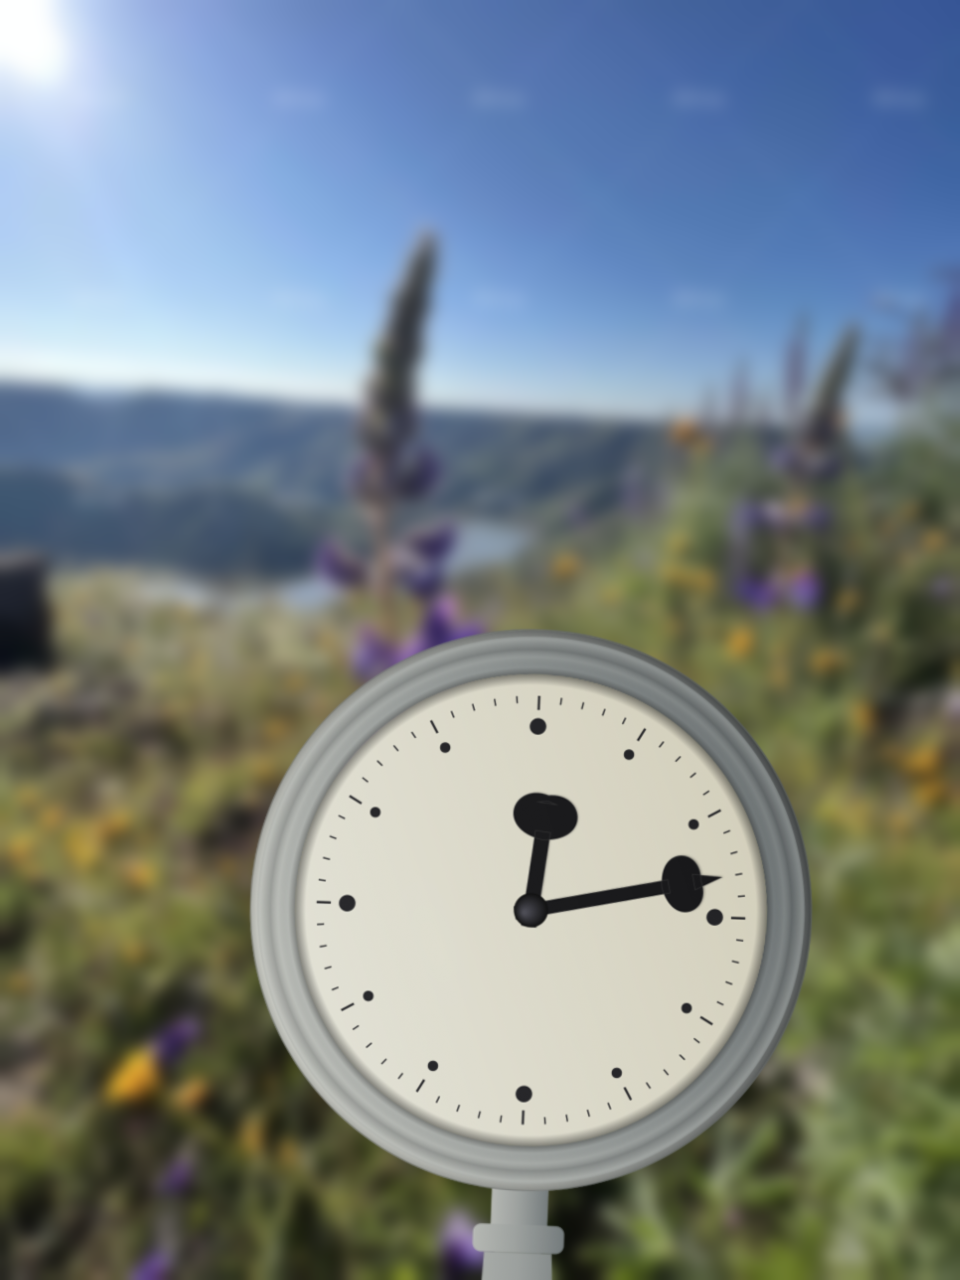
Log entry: {"hour": 12, "minute": 13}
